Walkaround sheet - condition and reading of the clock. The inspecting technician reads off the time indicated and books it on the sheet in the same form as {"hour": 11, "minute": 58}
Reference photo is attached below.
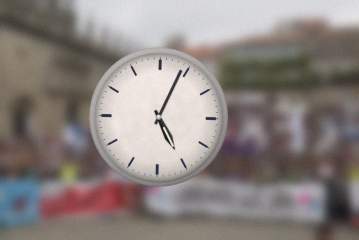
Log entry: {"hour": 5, "minute": 4}
